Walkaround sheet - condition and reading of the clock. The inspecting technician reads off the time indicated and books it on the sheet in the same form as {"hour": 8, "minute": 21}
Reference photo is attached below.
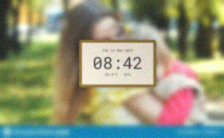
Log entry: {"hour": 8, "minute": 42}
